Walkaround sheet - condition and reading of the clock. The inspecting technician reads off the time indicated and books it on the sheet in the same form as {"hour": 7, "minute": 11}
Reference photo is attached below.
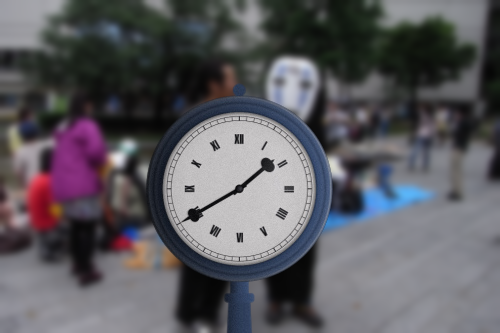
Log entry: {"hour": 1, "minute": 40}
